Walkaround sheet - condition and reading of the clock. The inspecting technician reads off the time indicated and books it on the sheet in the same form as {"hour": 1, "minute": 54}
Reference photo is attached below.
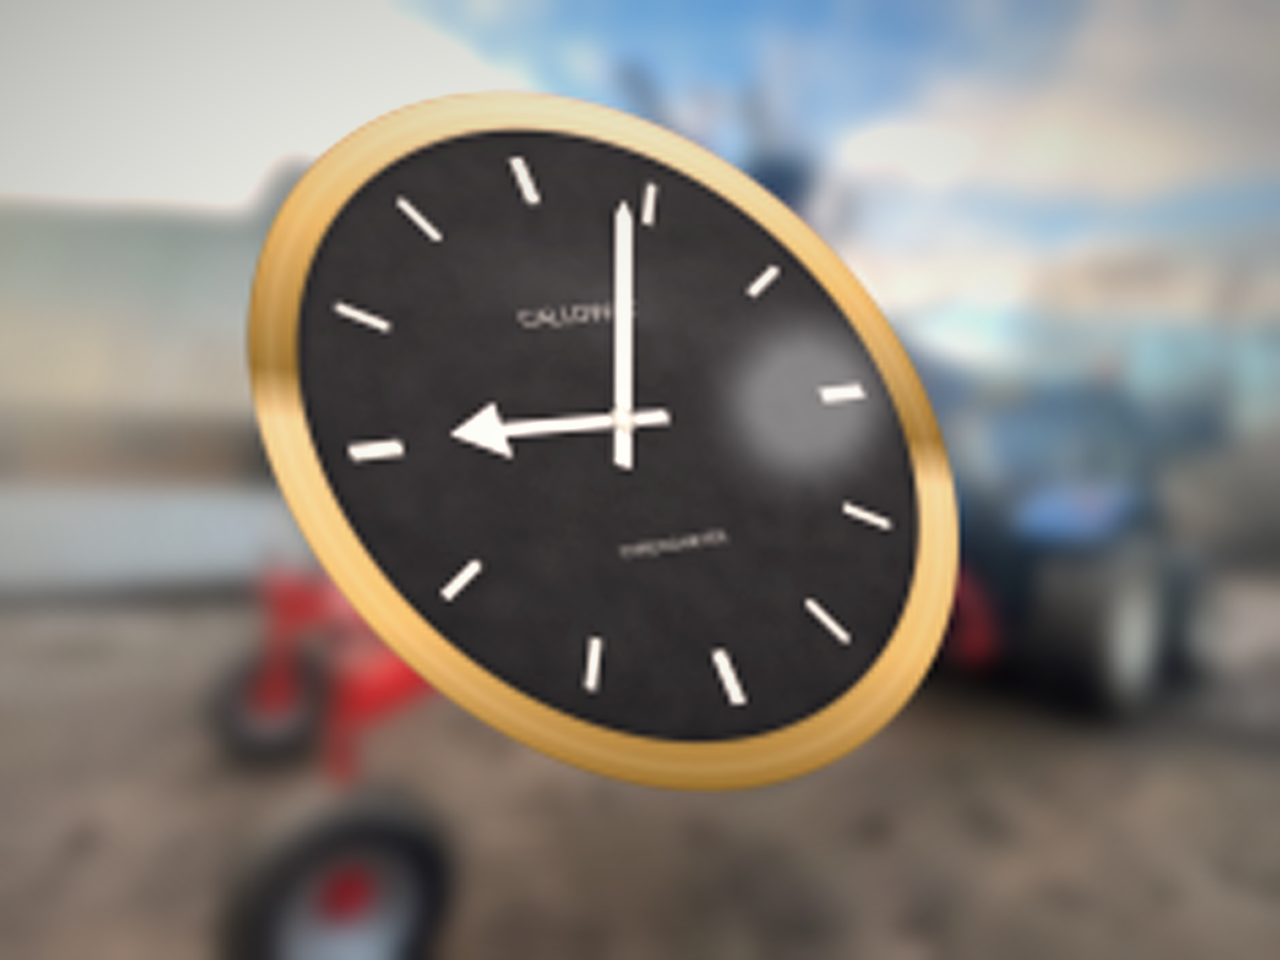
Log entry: {"hour": 9, "minute": 4}
